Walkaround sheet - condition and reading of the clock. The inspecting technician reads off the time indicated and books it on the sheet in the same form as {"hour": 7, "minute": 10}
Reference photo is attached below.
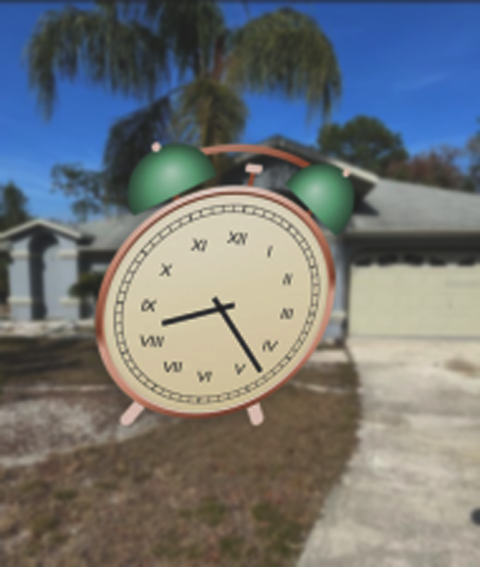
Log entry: {"hour": 8, "minute": 23}
